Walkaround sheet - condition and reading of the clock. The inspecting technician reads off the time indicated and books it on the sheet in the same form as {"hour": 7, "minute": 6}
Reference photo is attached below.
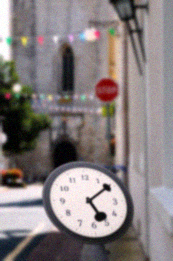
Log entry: {"hour": 5, "minute": 9}
